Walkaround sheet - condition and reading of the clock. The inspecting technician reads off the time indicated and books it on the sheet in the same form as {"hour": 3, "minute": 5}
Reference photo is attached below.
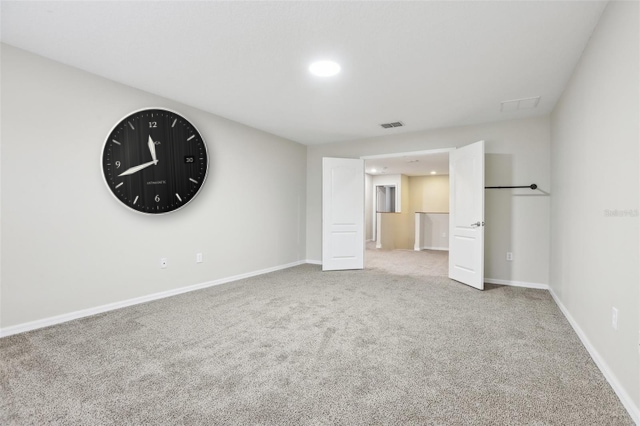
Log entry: {"hour": 11, "minute": 42}
